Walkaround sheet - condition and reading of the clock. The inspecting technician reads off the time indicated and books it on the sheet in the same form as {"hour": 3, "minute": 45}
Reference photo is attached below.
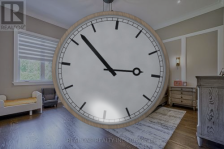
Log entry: {"hour": 2, "minute": 52}
